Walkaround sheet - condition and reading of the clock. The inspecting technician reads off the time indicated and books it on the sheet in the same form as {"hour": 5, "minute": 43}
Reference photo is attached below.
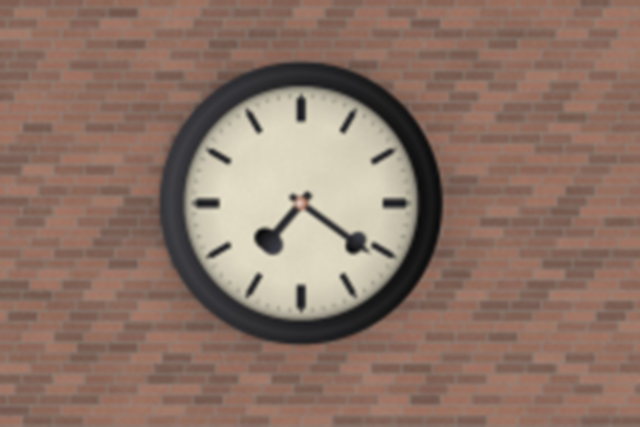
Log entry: {"hour": 7, "minute": 21}
